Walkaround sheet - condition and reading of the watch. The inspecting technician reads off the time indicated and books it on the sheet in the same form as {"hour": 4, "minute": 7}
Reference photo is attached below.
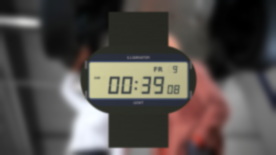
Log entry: {"hour": 0, "minute": 39}
